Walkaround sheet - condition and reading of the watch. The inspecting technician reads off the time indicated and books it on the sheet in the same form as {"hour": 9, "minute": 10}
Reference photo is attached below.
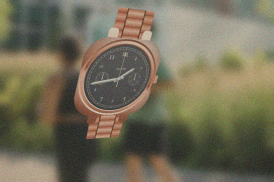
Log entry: {"hour": 1, "minute": 43}
